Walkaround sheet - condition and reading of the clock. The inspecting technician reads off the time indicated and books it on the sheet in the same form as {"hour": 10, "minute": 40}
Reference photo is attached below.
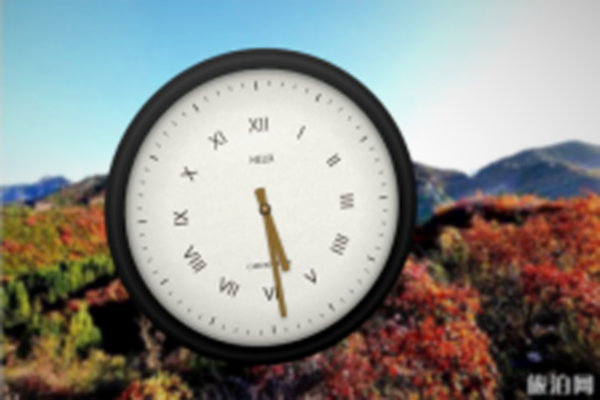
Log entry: {"hour": 5, "minute": 29}
